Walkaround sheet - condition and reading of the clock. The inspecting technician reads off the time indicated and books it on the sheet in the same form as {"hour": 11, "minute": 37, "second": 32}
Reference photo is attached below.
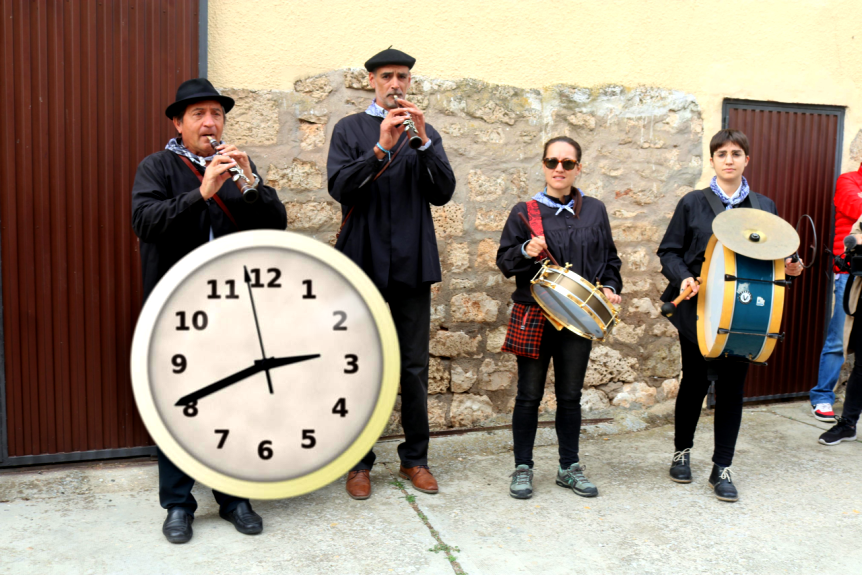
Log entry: {"hour": 2, "minute": 40, "second": 58}
